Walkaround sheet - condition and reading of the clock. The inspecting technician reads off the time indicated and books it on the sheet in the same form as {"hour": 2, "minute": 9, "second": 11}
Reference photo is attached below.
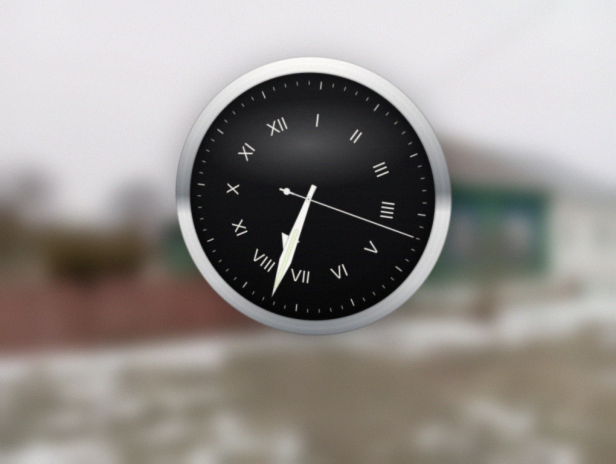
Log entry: {"hour": 7, "minute": 37, "second": 22}
